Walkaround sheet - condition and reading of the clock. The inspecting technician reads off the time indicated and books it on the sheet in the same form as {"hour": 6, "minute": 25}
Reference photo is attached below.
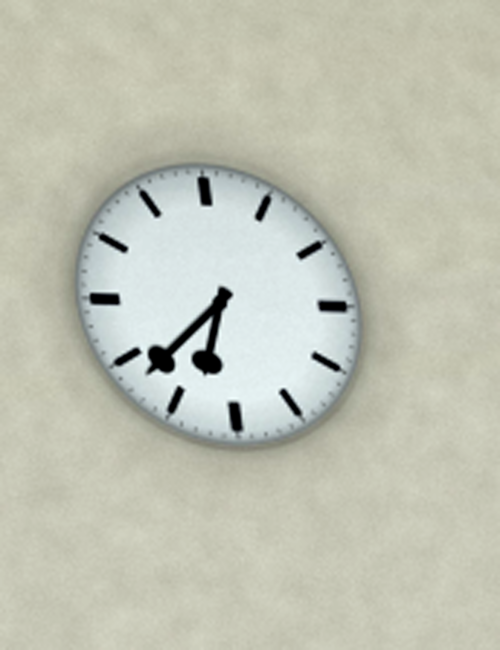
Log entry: {"hour": 6, "minute": 38}
